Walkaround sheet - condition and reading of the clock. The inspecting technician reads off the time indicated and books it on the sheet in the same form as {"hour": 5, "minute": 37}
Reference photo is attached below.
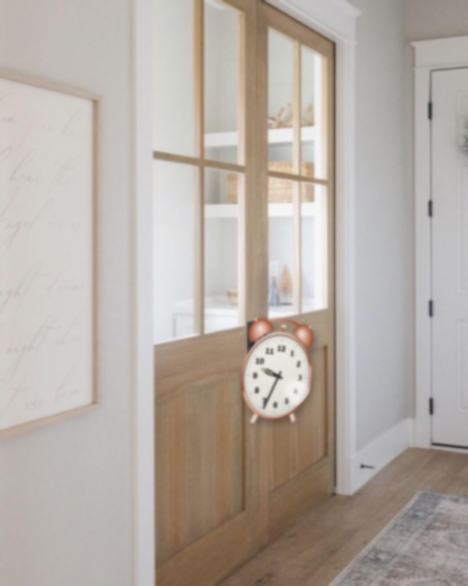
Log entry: {"hour": 9, "minute": 34}
